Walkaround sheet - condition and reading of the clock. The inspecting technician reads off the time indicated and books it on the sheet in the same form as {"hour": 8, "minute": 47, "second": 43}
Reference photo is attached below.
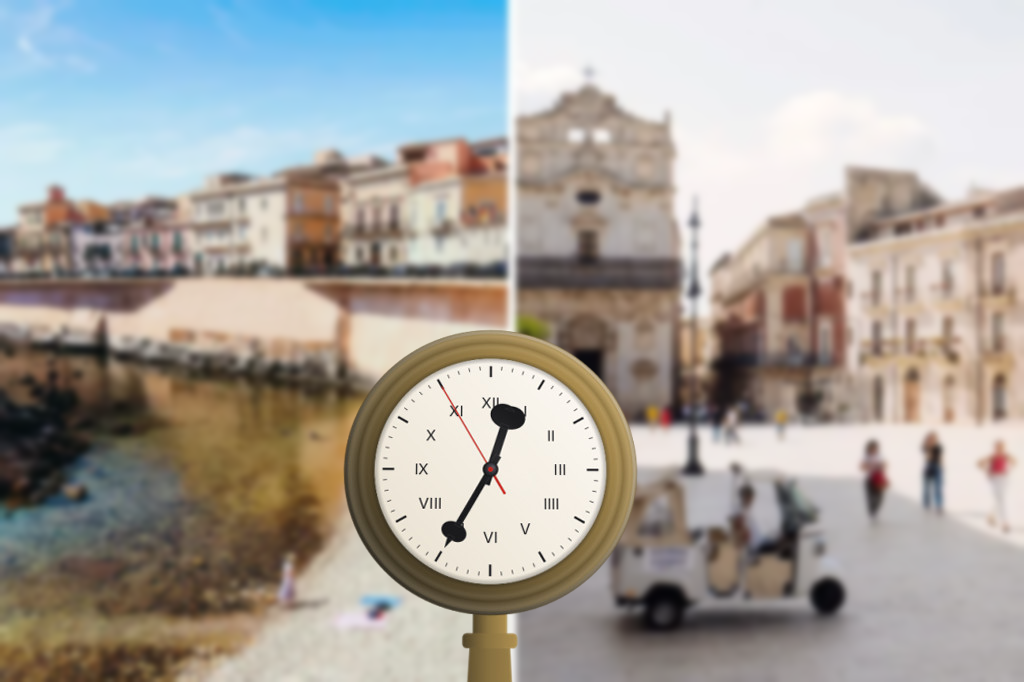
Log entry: {"hour": 12, "minute": 34, "second": 55}
